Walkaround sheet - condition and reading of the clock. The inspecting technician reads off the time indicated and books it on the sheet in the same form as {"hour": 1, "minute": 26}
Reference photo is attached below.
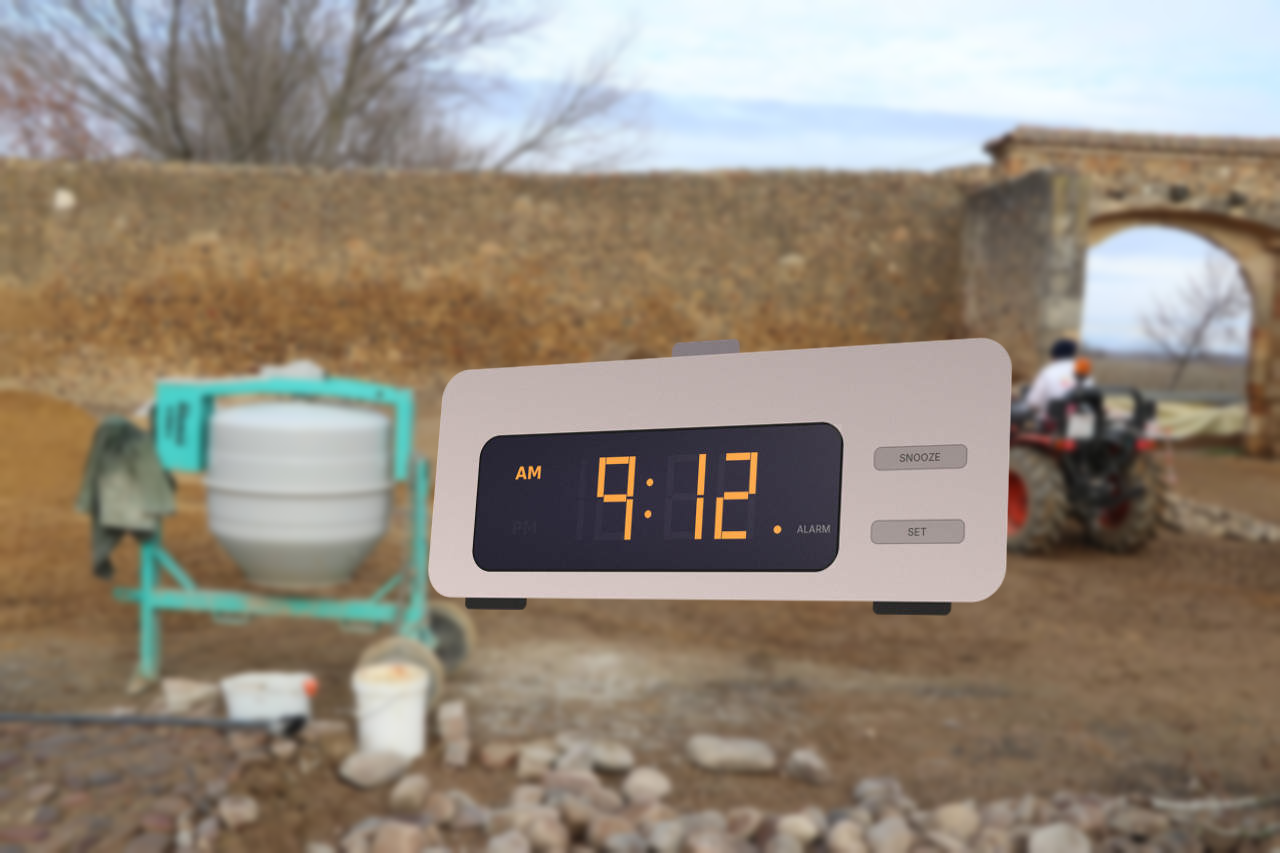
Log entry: {"hour": 9, "minute": 12}
